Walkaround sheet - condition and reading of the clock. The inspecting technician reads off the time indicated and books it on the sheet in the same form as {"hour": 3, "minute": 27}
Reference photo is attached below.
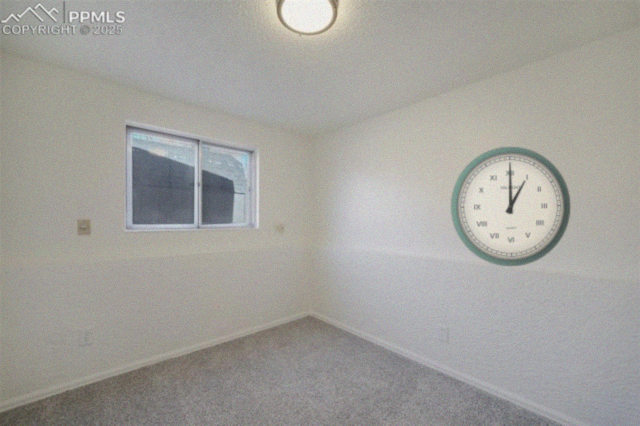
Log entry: {"hour": 1, "minute": 0}
